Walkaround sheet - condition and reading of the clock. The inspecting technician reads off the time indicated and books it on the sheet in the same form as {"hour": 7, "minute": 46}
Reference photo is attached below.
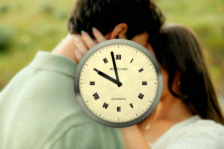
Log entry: {"hour": 9, "minute": 58}
